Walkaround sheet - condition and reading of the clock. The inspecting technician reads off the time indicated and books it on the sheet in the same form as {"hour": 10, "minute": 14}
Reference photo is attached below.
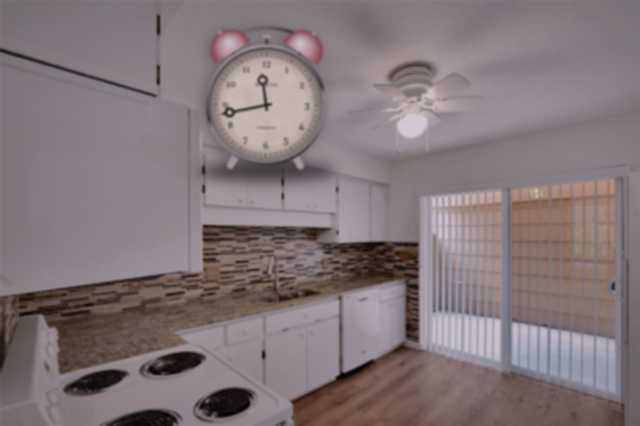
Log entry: {"hour": 11, "minute": 43}
